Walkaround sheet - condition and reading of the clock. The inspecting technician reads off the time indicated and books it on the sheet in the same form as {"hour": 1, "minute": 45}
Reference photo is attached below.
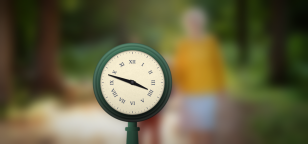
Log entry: {"hour": 3, "minute": 48}
